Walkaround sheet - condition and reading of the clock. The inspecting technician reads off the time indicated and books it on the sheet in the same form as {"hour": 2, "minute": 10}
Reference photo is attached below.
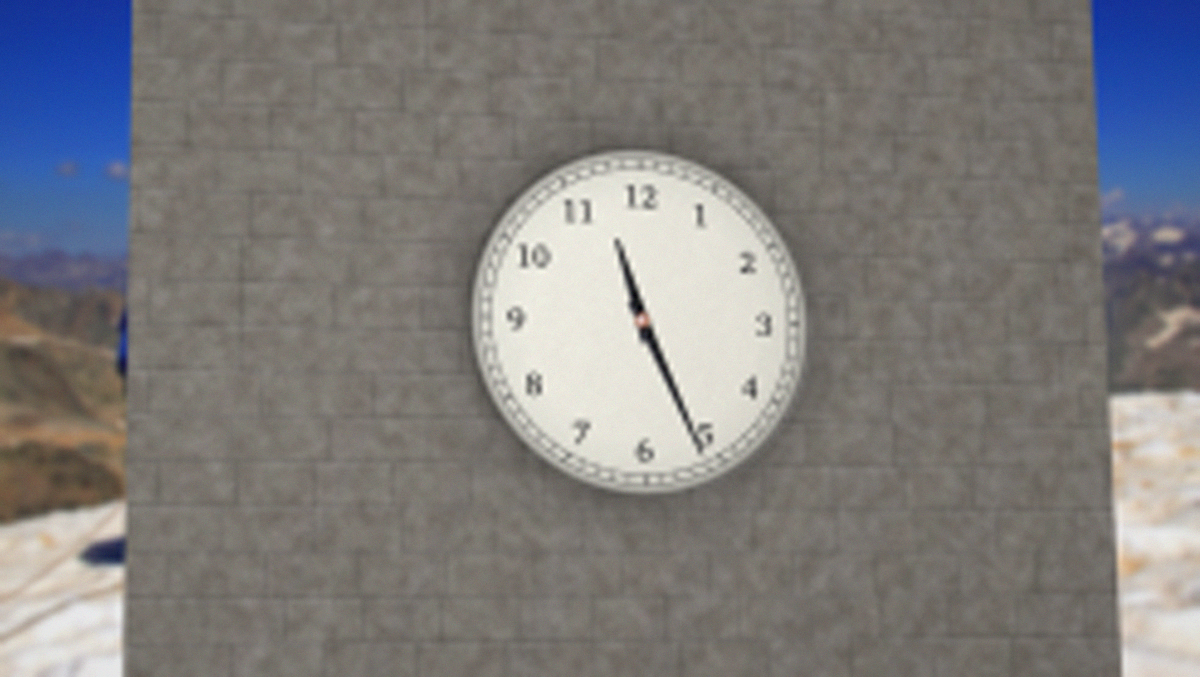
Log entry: {"hour": 11, "minute": 26}
